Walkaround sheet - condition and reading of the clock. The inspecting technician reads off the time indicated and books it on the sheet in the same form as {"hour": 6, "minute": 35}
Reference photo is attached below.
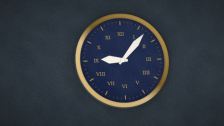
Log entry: {"hour": 9, "minute": 7}
